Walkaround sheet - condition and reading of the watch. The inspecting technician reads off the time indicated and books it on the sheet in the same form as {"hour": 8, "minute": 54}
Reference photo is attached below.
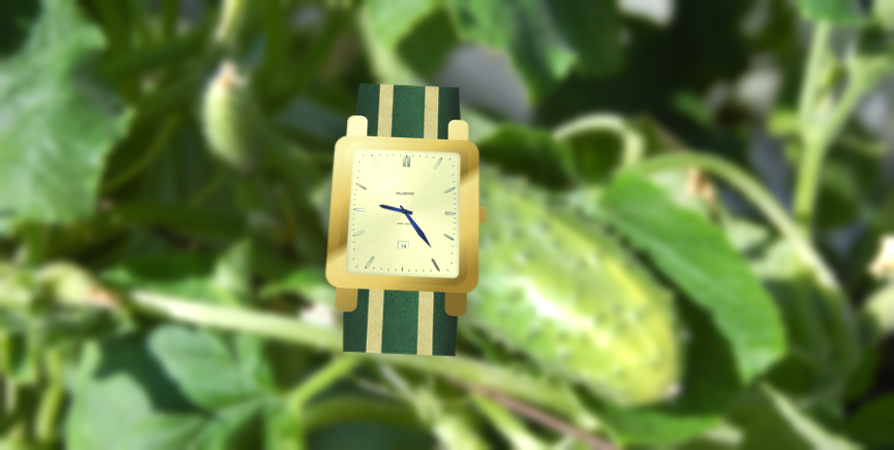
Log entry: {"hour": 9, "minute": 24}
